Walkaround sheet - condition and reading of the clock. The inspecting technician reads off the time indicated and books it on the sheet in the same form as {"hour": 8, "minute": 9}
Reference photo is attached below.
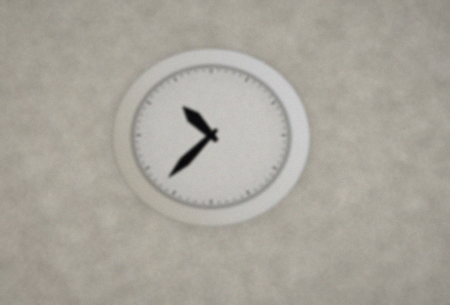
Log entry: {"hour": 10, "minute": 37}
